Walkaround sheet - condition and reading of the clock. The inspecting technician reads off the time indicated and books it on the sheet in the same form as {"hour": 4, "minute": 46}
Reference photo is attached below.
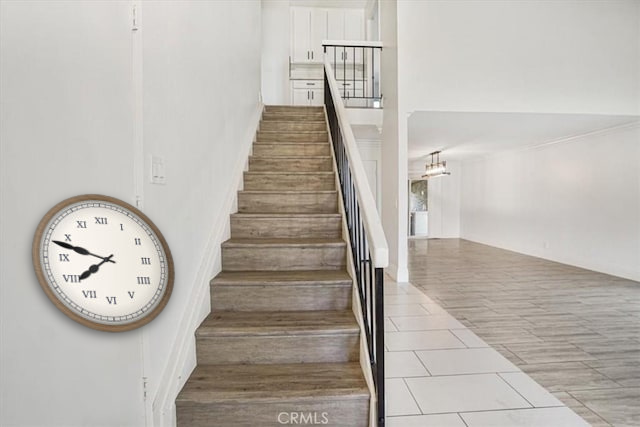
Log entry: {"hour": 7, "minute": 48}
